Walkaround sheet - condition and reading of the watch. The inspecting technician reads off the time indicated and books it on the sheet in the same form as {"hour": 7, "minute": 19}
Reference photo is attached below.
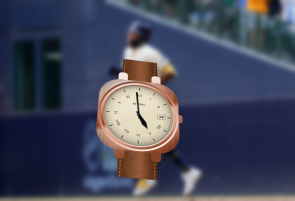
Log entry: {"hour": 4, "minute": 59}
